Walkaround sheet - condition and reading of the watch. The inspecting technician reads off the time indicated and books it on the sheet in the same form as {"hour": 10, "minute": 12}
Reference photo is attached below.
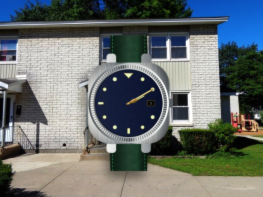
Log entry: {"hour": 2, "minute": 10}
